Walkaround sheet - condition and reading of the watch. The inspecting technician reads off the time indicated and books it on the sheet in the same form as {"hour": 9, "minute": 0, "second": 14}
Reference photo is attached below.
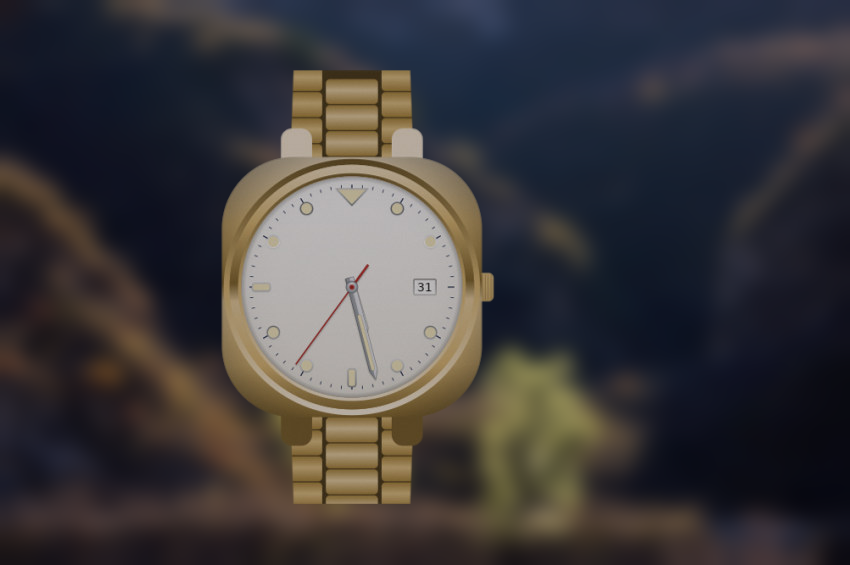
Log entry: {"hour": 5, "minute": 27, "second": 36}
